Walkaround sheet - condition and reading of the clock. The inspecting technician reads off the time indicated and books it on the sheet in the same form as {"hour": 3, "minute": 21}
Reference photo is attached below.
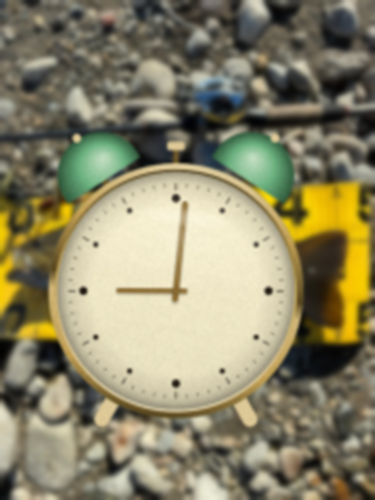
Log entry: {"hour": 9, "minute": 1}
